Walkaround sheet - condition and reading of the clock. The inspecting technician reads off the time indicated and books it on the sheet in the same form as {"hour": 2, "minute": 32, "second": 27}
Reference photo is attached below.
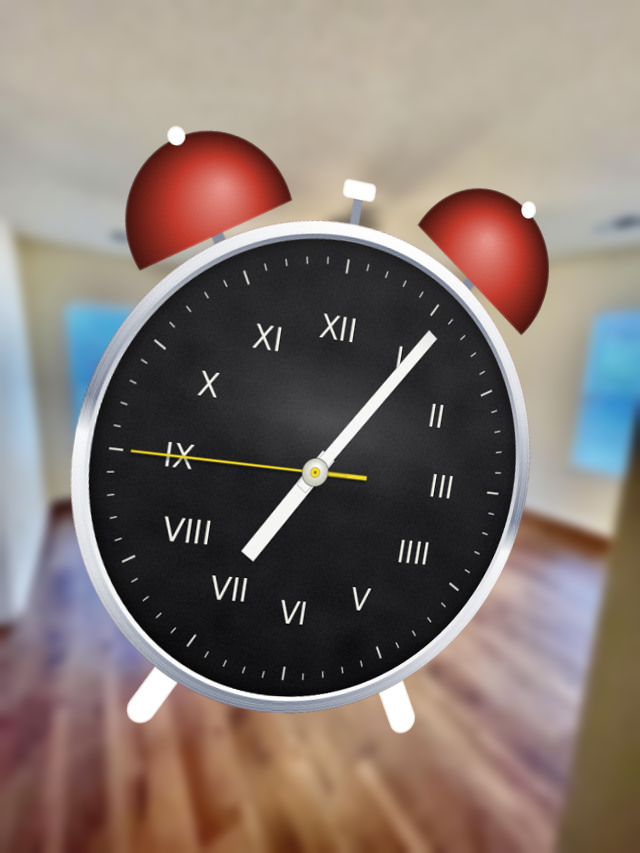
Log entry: {"hour": 7, "minute": 5, "second": 45}
